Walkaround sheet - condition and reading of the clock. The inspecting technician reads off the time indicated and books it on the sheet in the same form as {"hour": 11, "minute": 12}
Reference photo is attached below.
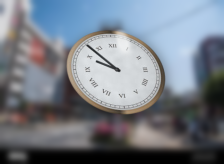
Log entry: {"hour": 9, "minute": 53}
